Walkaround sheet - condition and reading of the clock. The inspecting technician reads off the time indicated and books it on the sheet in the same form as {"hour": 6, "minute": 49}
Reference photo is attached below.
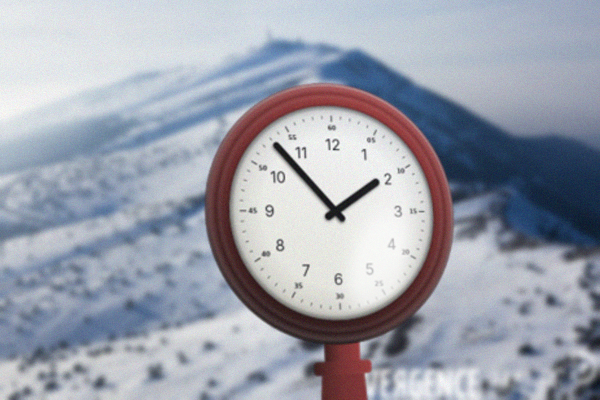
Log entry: {"hour": 1, "minute": 53}
